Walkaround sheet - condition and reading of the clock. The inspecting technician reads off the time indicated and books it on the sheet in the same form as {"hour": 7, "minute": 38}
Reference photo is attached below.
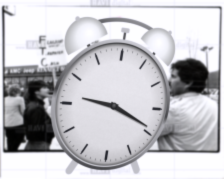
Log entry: {"hour": 9, "minute": 19}
